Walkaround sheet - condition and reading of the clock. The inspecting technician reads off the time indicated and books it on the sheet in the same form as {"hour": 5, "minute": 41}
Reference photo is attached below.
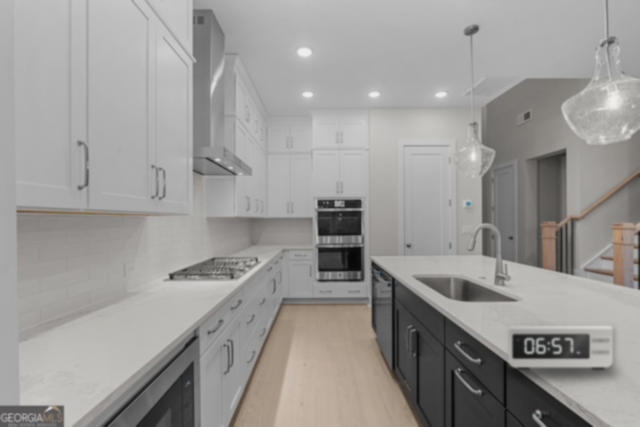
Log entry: {"hour": 6, "minute": 57}
